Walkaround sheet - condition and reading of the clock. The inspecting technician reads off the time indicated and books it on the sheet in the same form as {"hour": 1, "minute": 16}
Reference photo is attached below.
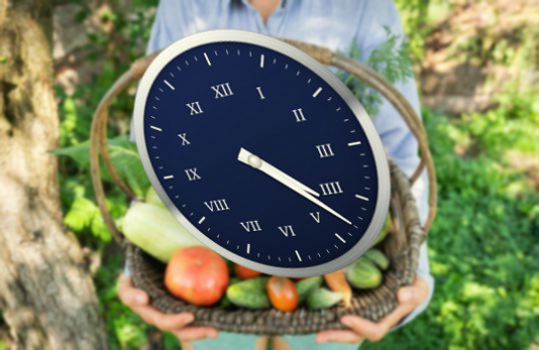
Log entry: {"hour": 4, "minute": 23}
